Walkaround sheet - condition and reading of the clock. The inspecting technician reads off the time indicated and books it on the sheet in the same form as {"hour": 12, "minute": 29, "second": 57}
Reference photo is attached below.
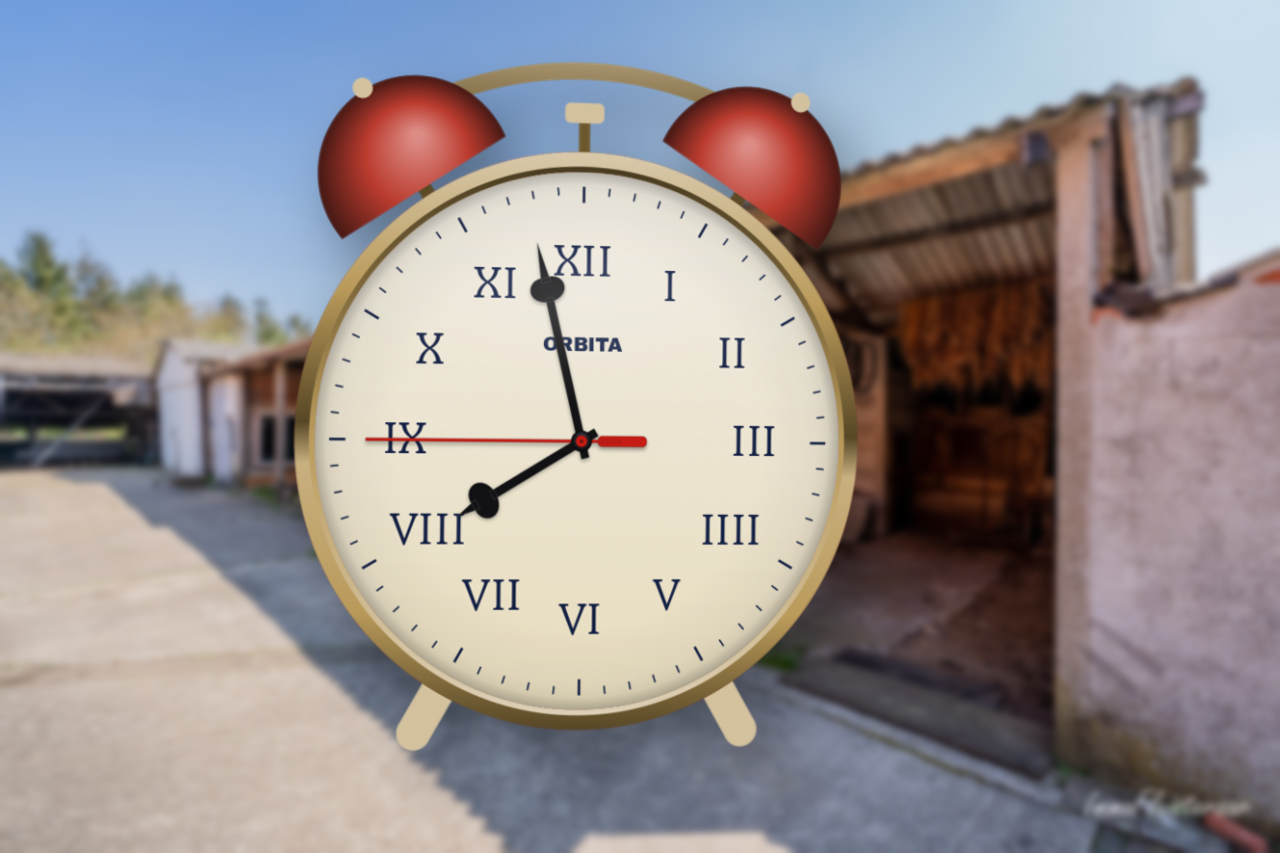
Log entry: {"hour": 7, "minute": 57, "second": 45}
